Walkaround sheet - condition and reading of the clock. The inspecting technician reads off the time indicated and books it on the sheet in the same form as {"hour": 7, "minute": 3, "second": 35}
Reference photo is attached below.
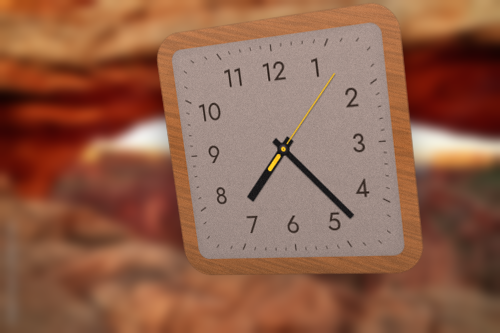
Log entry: {"hour": 7, "minute": 23, "second": 7}
